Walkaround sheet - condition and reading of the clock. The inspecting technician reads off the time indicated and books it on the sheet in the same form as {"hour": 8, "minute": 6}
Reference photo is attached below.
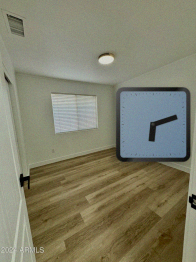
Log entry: {"hour": 6, "minute": 12}
